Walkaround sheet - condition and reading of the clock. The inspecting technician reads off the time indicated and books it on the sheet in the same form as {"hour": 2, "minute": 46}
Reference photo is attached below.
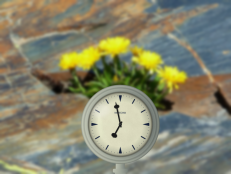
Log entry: {"hour": 6, "minute": 58}
